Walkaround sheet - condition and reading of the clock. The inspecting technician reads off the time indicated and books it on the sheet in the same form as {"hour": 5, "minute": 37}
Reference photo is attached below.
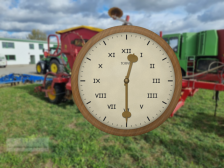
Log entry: {"hour": 12, "minute": 30}
